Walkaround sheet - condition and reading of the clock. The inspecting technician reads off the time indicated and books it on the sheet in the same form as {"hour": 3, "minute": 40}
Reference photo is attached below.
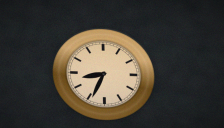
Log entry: {"hour": 8, "minute": 34}
